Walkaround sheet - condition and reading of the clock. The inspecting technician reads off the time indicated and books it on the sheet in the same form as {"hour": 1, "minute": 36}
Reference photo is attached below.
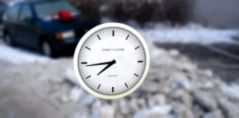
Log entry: {"hour": 7, "minute": 44}
